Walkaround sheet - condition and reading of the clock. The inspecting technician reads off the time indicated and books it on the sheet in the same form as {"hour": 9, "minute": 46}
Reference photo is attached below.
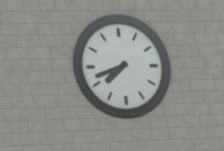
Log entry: {"hour": 7, "minute": 42}
